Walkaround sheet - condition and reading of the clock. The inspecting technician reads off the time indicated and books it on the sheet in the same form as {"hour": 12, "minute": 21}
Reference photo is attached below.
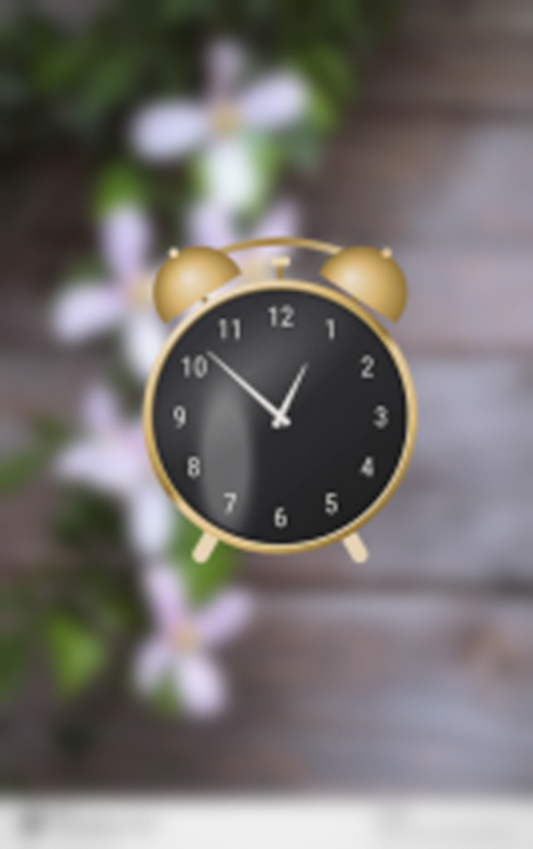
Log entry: {"hour": 12, "minute": 52}
